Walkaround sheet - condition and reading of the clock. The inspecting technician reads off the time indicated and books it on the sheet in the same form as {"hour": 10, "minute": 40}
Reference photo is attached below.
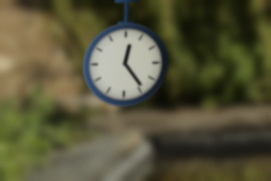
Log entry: {"hour": 12, "minute": 24}
